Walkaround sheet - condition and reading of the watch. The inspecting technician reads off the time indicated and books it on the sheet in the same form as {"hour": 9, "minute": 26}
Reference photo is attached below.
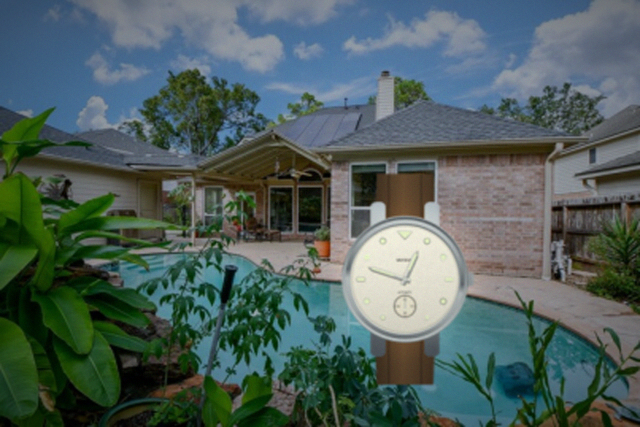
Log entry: {"hour": 12, "minute": 48}
